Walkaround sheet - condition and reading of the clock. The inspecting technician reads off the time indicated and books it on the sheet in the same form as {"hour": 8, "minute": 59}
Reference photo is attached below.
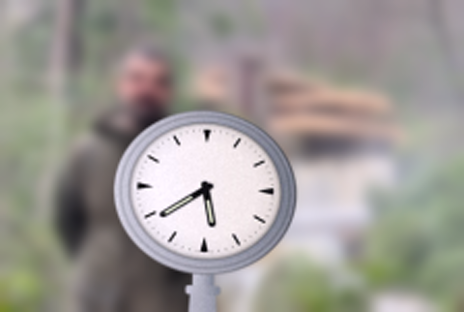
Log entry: {"hour": 5, "minute": 39}
